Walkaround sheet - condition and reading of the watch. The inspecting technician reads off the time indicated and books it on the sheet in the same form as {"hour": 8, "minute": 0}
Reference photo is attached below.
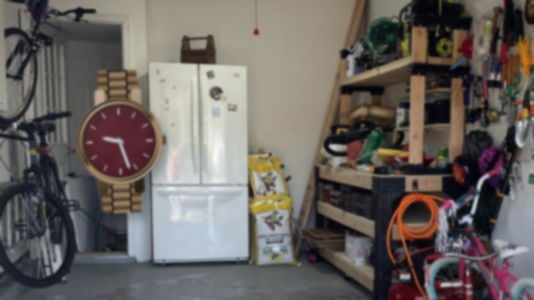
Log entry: {"hour": 9, "minute": 27}
